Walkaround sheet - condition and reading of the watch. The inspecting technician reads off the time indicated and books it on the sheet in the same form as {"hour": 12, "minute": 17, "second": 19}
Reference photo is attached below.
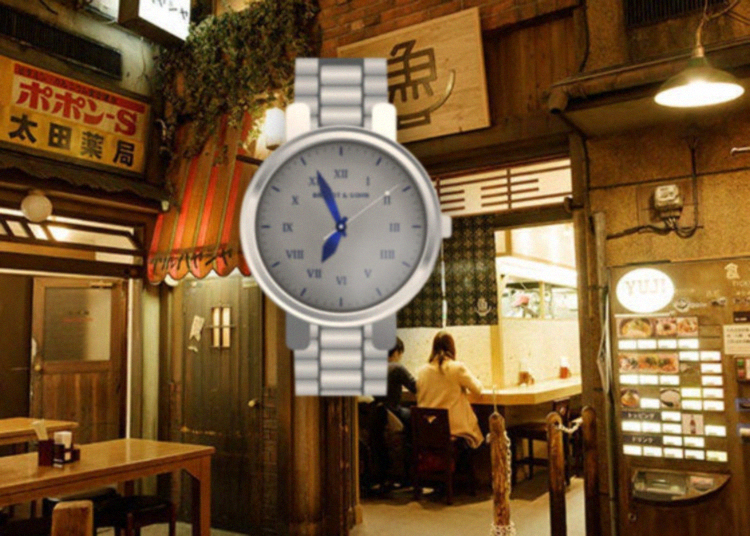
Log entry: {"hour": 6, "minute": 56, "second": 9}
